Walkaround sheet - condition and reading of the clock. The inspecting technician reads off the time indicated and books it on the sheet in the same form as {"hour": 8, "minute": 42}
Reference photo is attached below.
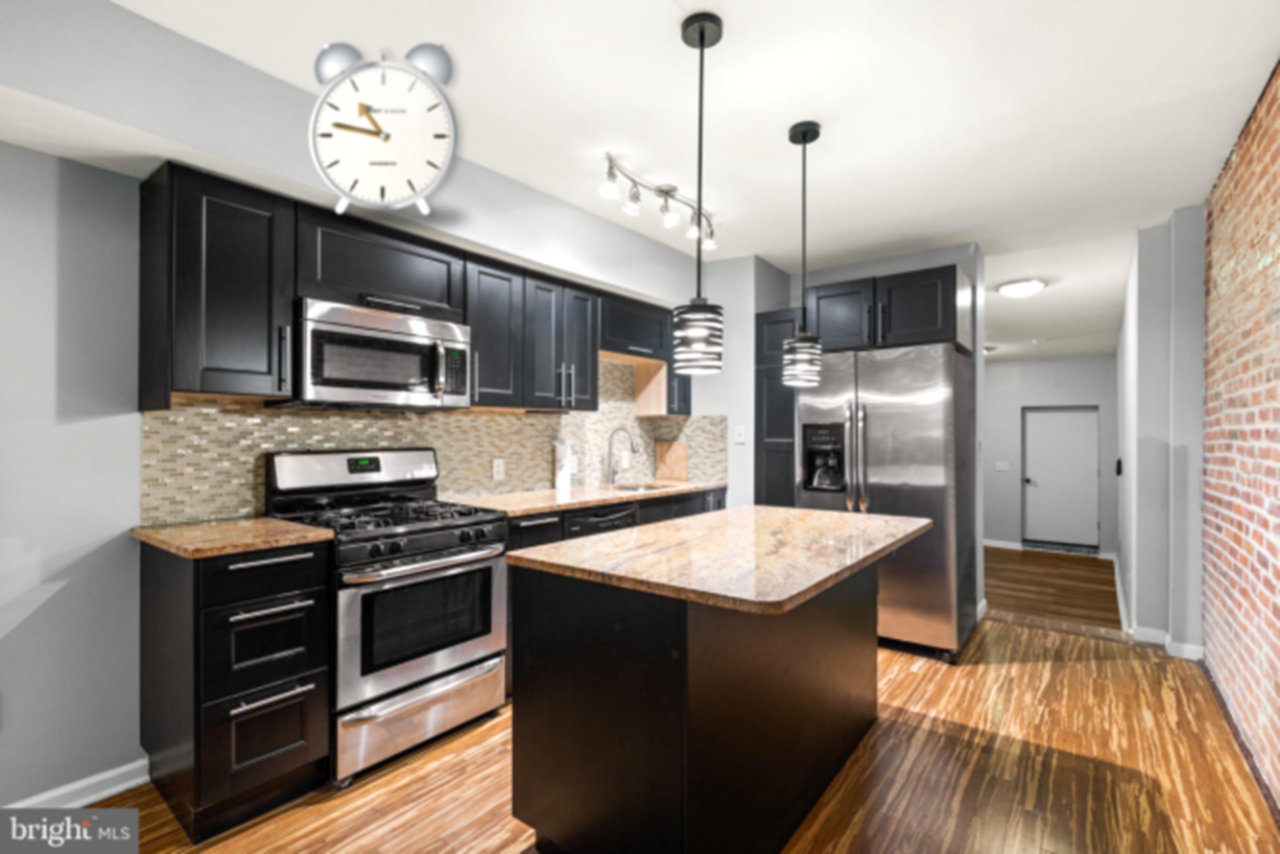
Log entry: {"hour": 10, "minute": 47}
